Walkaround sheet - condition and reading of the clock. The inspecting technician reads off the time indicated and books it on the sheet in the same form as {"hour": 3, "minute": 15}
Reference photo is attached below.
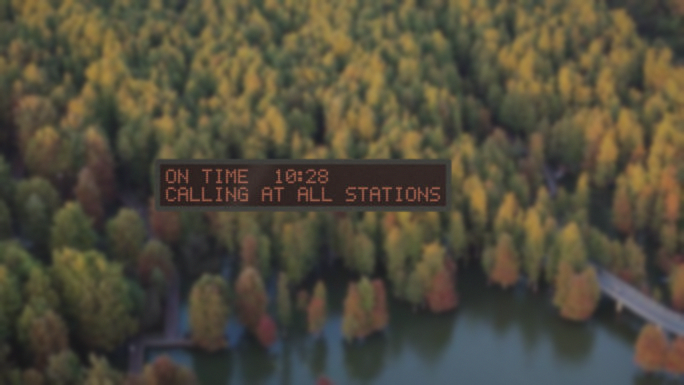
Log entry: {"hour": 10, "minute": 28}
